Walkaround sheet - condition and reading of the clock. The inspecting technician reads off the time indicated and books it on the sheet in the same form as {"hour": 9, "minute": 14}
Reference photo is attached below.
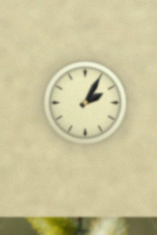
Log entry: {"hour": 2, "minute": 5}
